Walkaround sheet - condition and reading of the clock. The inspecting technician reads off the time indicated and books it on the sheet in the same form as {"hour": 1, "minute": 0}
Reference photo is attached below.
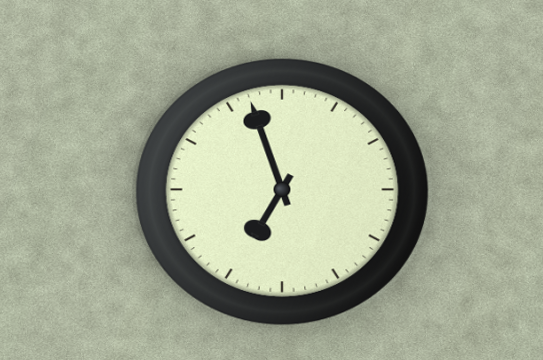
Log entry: {"hour": 6, "minute": 57}
